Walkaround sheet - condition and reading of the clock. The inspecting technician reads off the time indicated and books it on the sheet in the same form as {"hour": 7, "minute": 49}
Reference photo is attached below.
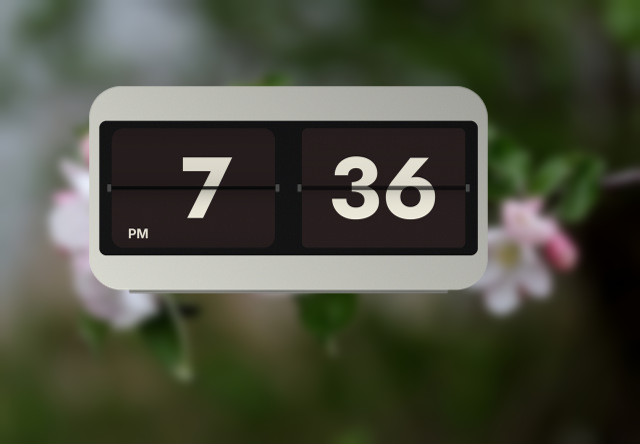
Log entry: {"hour": 7, "minute": 36}
